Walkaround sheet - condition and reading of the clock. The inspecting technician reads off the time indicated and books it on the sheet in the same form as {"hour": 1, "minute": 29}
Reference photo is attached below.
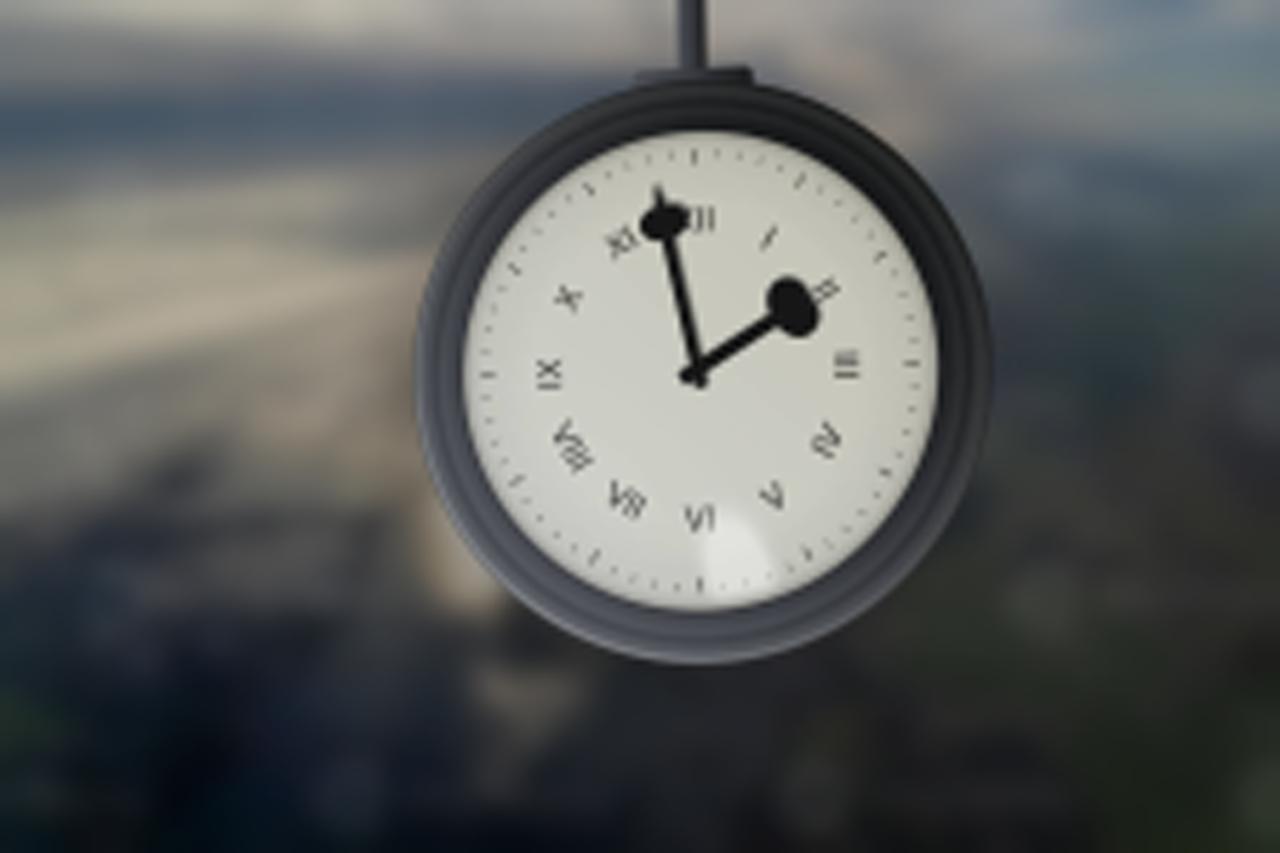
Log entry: {"hour": 1, "minute": 58}
